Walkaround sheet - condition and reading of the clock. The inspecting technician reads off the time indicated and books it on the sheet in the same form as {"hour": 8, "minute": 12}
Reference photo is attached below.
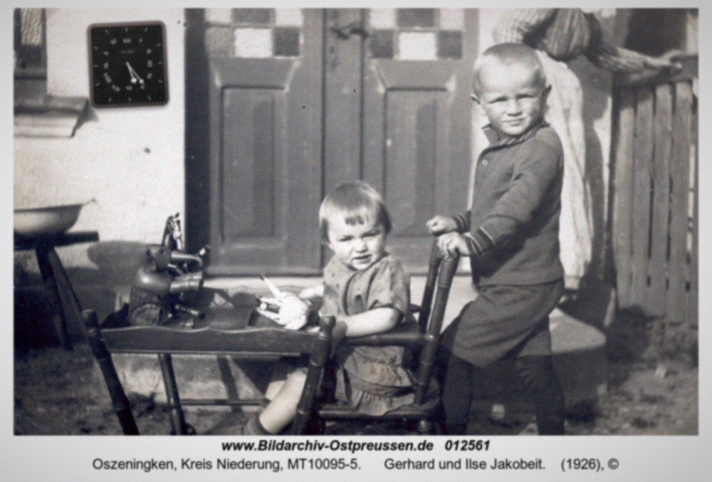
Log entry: {"hour": 5, "minute": 24}
